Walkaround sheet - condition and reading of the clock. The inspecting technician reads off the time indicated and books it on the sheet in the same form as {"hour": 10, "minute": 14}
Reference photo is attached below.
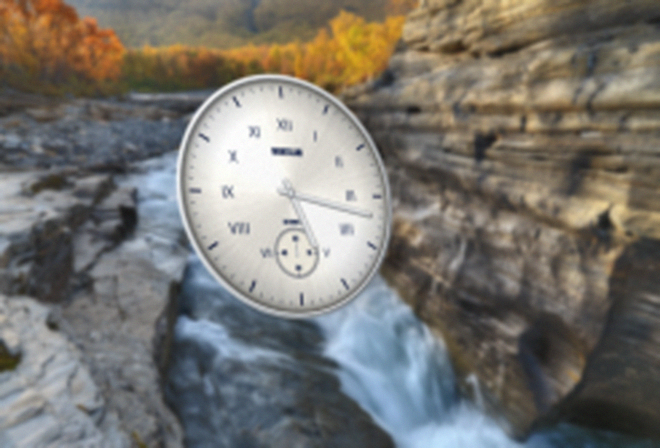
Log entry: {"hour": 5, "minute": 17}
